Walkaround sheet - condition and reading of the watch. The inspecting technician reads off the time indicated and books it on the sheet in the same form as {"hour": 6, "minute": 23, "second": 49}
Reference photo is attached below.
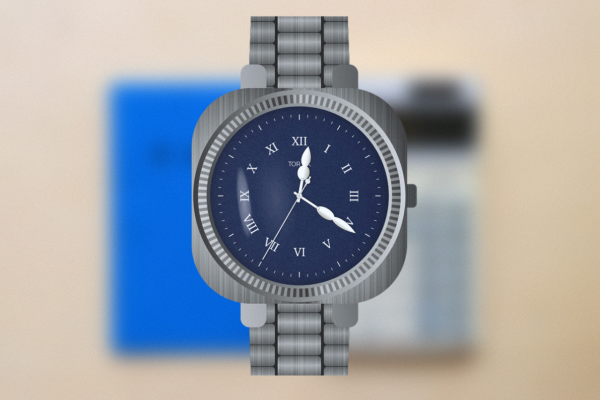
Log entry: {"hour": 12, "minute": 20, "second": 35}
